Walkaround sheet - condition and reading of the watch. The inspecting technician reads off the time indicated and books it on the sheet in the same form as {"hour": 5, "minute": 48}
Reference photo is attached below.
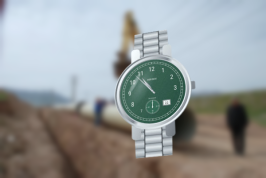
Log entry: {"hour": 10, "minute": 53}
